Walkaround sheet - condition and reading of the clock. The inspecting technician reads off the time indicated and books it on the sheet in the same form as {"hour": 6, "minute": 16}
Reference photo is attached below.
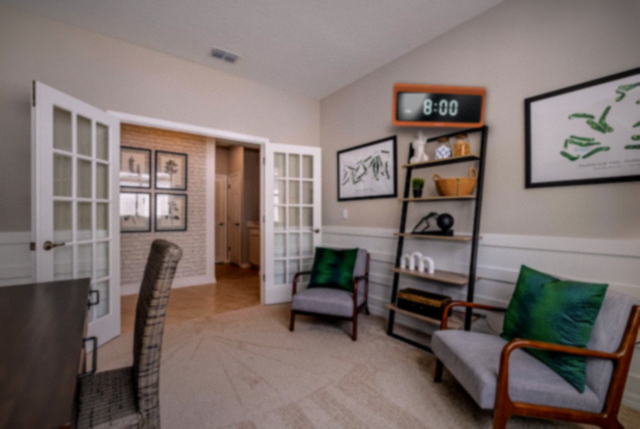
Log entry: {"hour": 8, "minute": 0}
